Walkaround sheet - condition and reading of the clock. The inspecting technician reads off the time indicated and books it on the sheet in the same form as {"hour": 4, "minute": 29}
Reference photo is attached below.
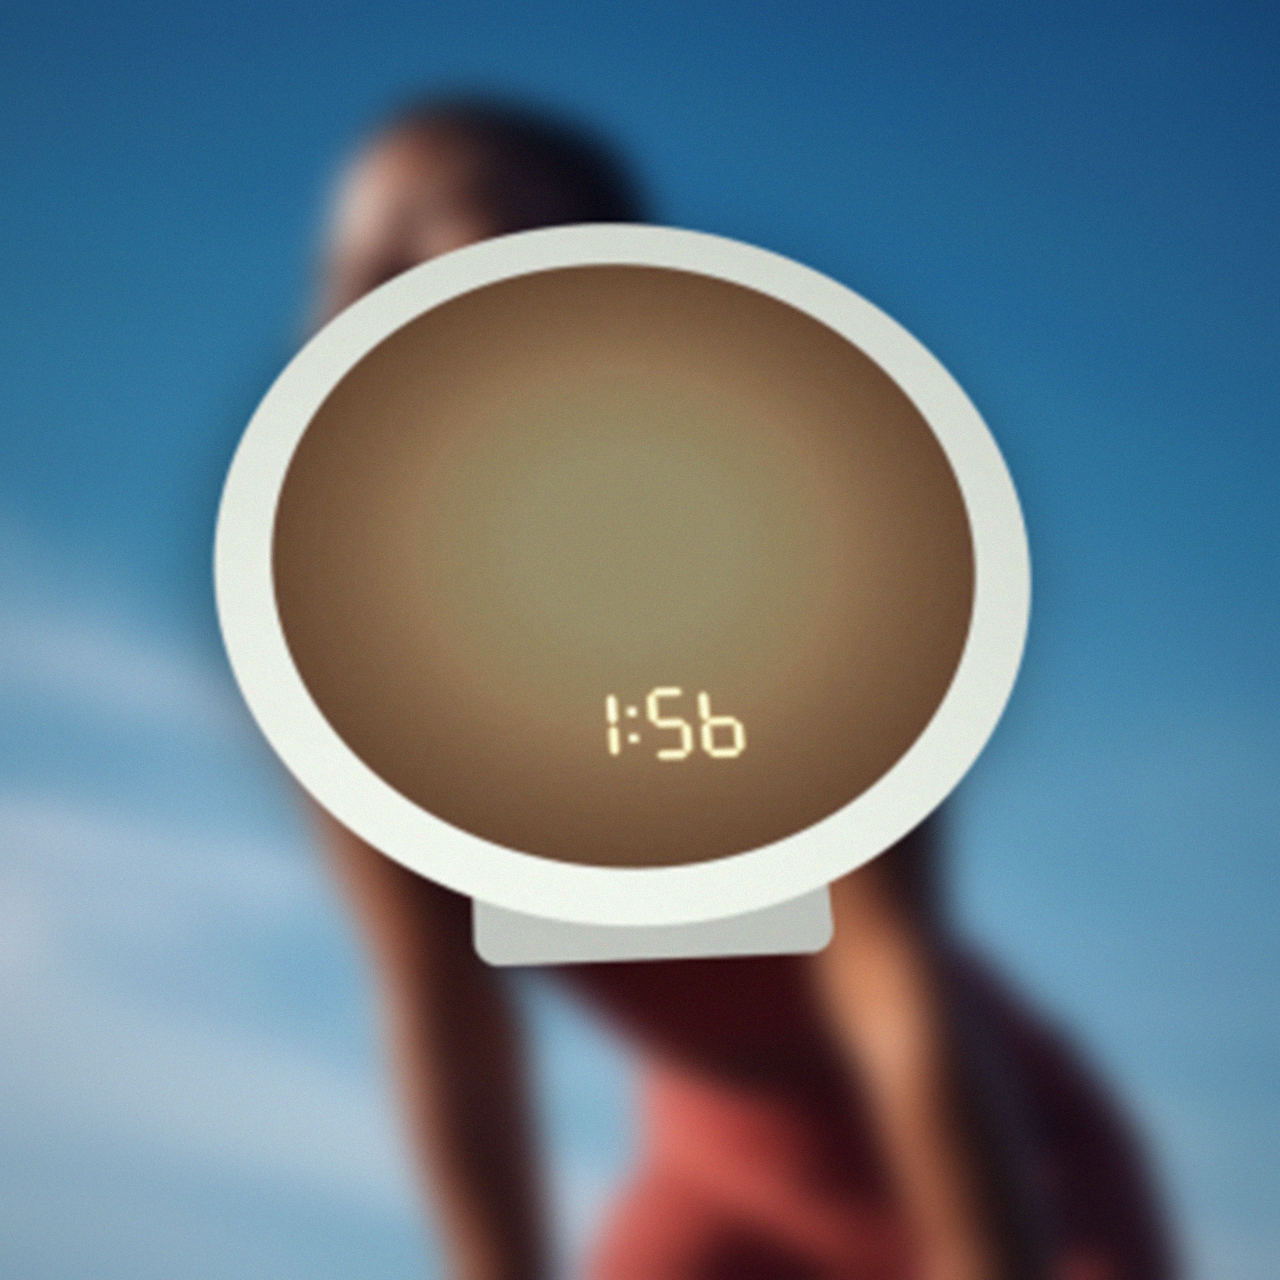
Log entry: {"hour": 1, "minute": 56}
